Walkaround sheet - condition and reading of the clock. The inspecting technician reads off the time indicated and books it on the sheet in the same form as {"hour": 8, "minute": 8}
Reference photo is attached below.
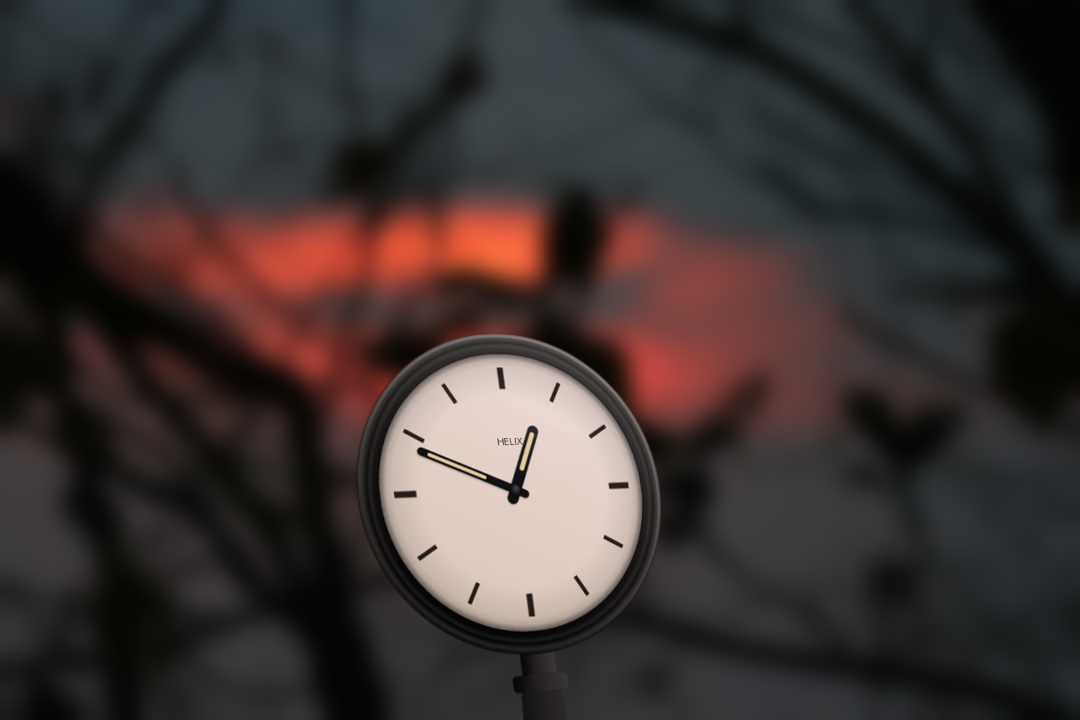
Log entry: {"hour": 12, "minute": 49}
